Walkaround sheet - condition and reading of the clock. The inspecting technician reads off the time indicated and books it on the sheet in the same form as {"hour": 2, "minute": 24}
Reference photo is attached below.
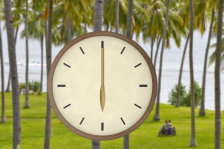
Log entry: {"hour": 6, "minute": 0}
